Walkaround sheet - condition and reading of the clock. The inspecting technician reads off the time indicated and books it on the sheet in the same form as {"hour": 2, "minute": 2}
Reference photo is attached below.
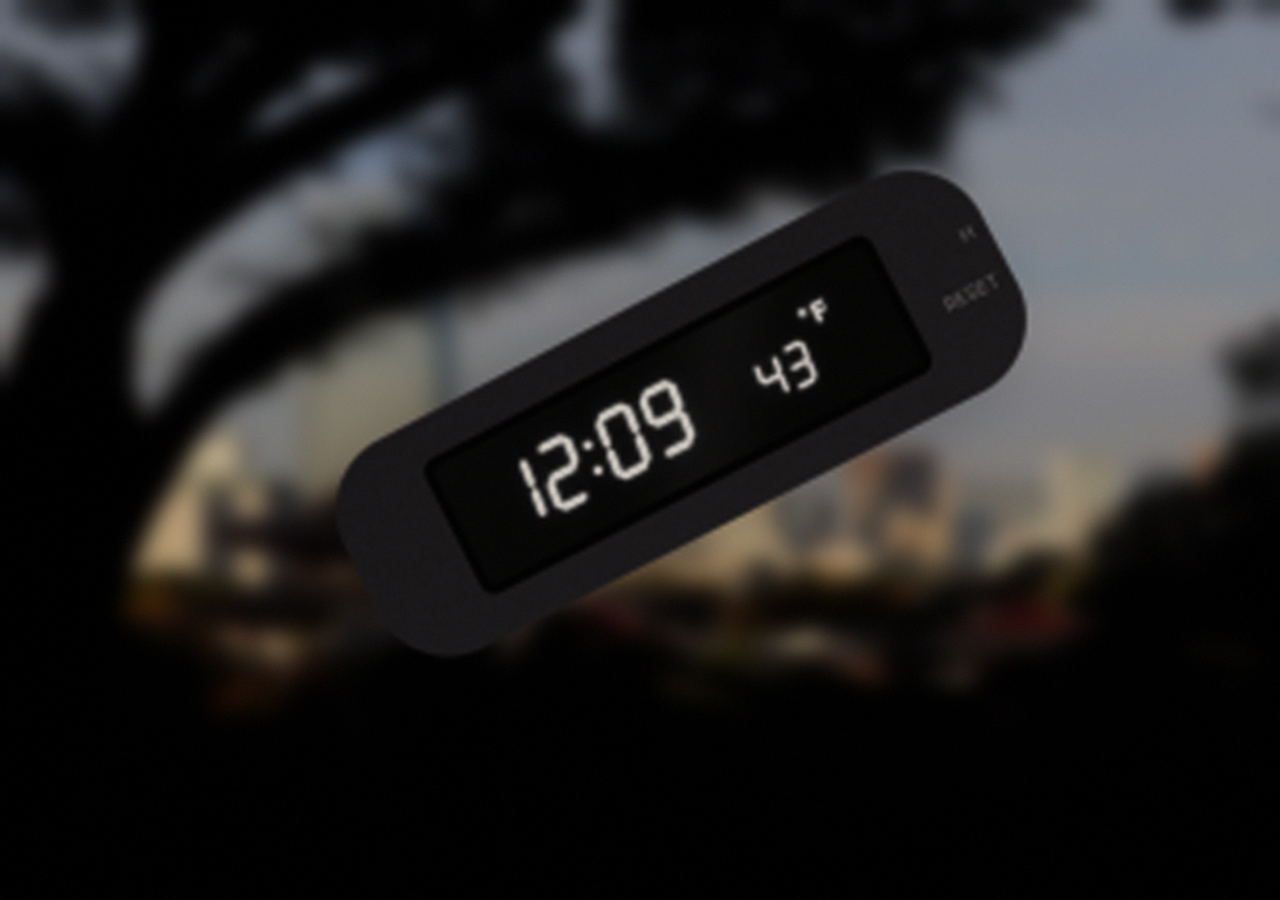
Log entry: {"hour": 12, "minute": 9}
